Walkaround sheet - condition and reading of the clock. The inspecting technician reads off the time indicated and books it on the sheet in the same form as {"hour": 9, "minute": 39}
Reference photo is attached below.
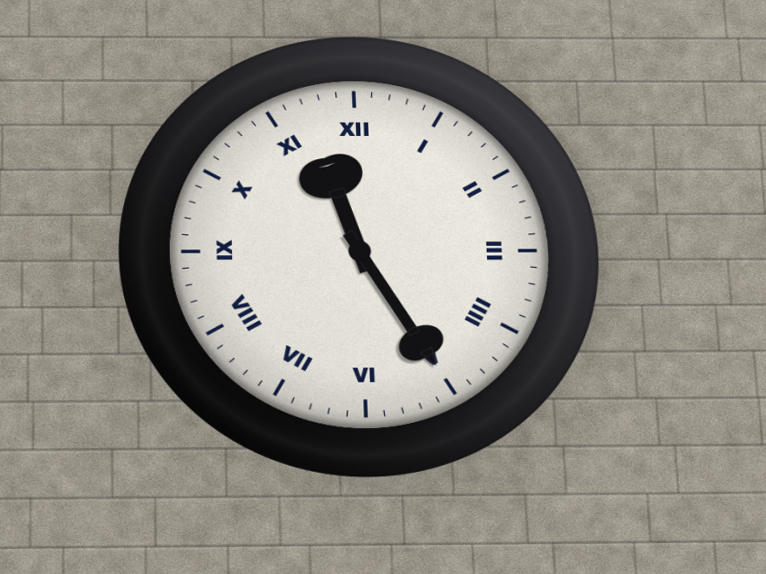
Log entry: {"hour": 11, "minute": 25}
